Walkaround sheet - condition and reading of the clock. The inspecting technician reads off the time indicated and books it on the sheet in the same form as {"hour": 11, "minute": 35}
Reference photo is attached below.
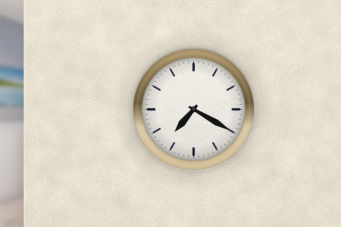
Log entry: {"hour": 7, "minute": 20}
